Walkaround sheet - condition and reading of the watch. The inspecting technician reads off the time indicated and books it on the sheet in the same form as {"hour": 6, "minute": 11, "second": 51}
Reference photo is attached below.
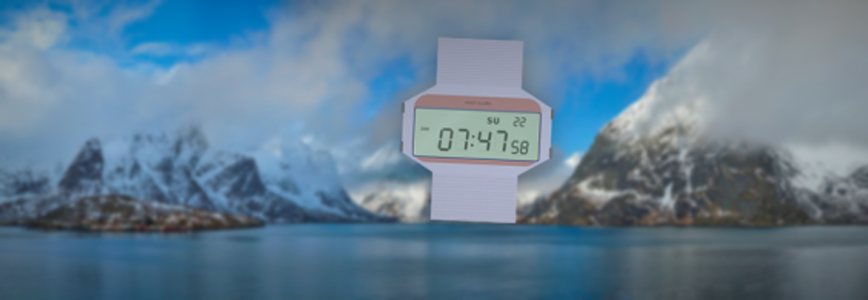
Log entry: {"hour": 7, "minute": 47, "second": 58}
